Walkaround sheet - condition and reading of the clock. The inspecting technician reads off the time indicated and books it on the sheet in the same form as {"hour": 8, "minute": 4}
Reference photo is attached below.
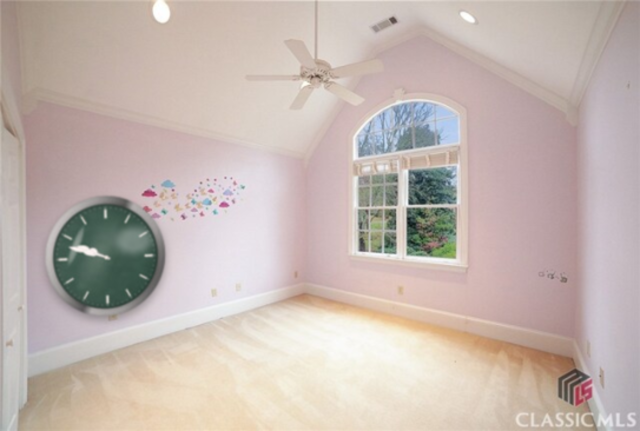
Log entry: {"hour": 9, "minute": 48}
